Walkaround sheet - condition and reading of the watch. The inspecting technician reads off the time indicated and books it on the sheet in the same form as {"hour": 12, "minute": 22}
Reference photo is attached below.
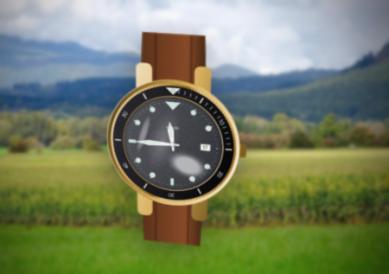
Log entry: {"hour": 11, "minute": 45}
